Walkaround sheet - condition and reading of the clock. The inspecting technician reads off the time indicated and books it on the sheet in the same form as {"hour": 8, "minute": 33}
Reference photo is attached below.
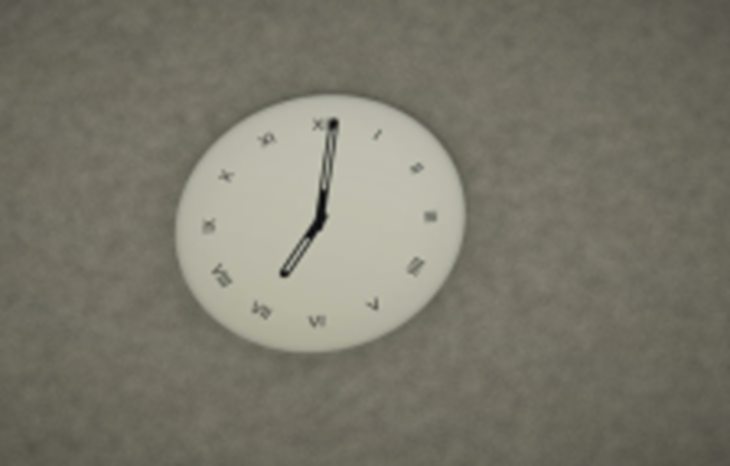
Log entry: {"hour": 7, "minute": 1}
